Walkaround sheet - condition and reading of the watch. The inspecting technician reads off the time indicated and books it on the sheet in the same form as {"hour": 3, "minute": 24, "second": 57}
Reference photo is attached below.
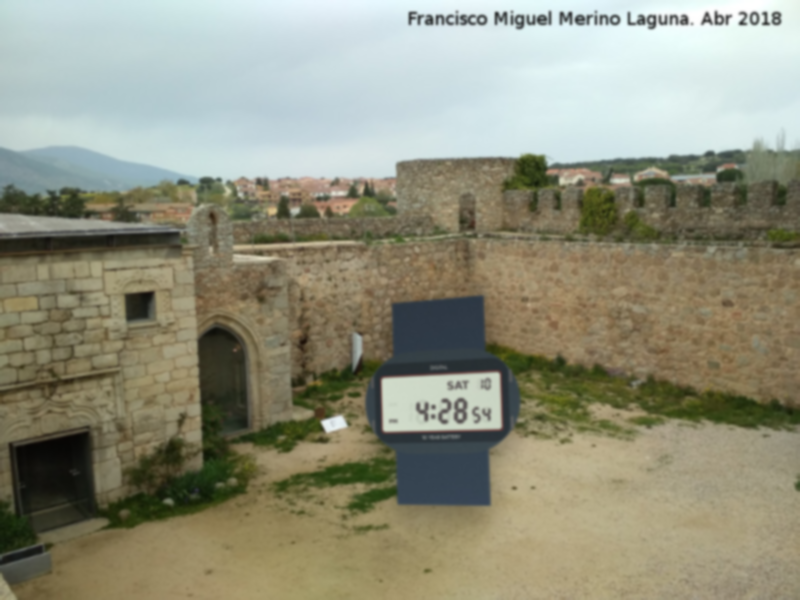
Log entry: {"hour": 4, "minute": 28, "second": 54}
